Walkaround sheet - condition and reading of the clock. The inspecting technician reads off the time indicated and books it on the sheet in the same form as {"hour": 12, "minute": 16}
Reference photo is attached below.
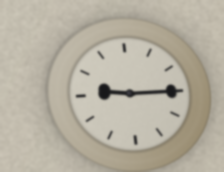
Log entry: {"hour": 9, "minute": 15}
